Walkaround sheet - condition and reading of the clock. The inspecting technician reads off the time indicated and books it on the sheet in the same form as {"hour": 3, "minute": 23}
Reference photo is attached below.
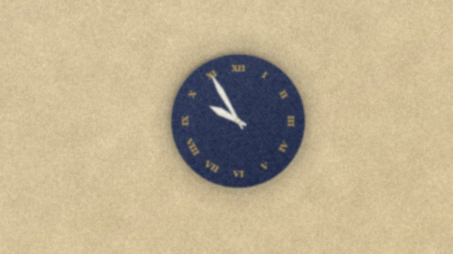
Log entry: {"hour": 9, "minute": 55}
